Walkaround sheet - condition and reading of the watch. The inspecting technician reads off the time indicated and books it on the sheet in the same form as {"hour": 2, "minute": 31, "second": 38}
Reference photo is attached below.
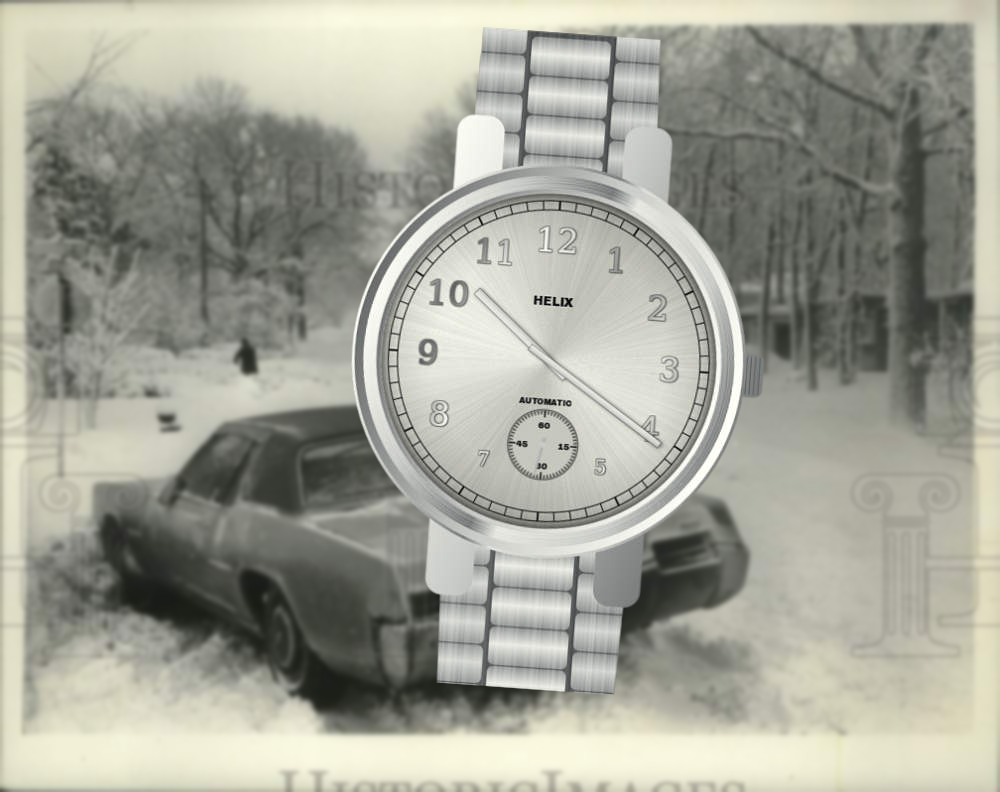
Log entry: {"hour": 10, "minute": 20, "second": 32}
